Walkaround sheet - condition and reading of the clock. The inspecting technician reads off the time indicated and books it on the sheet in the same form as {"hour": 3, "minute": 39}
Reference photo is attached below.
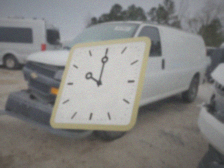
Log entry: {"hour": 10, "minute": 0}
